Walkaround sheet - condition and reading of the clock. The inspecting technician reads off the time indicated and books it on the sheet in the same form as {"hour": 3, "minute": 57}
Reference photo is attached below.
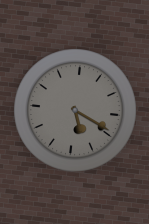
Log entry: {"hour": 5, "minute": 19}
